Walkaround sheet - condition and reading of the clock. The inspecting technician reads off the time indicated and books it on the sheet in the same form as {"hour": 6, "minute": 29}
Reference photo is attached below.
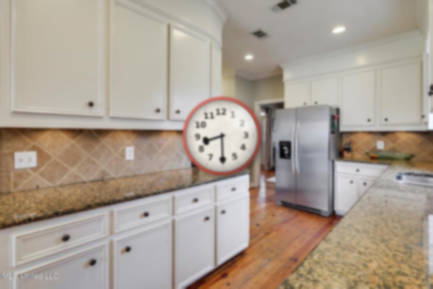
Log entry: {"hour": 8, "minute": 30}
